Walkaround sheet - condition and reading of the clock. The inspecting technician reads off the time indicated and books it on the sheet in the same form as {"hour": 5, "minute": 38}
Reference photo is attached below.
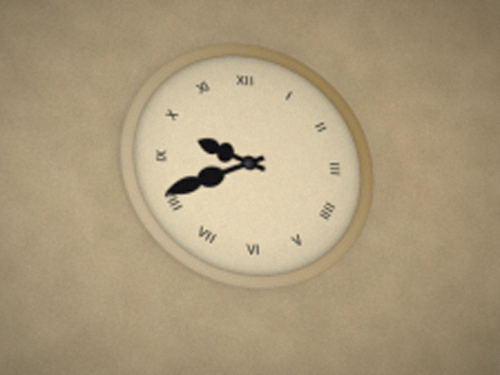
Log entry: {"hour": 9, "minute": 41}
